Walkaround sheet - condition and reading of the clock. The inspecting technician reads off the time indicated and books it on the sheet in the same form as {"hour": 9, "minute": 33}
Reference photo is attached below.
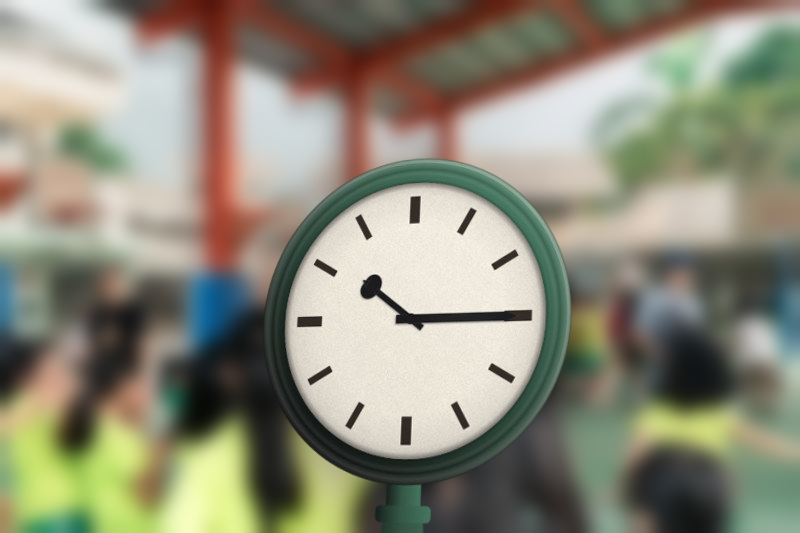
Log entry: {"hour": 10, "minute": 15}
